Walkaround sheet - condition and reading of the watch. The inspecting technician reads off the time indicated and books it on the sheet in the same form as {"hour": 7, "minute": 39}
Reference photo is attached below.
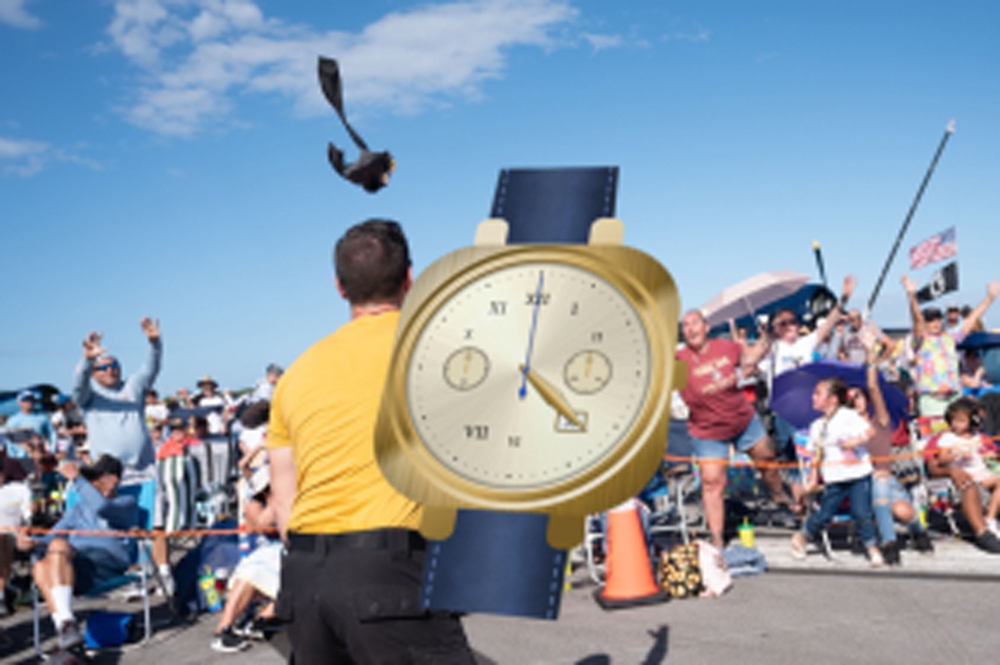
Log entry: {"hour": 4, "minute": 22}
